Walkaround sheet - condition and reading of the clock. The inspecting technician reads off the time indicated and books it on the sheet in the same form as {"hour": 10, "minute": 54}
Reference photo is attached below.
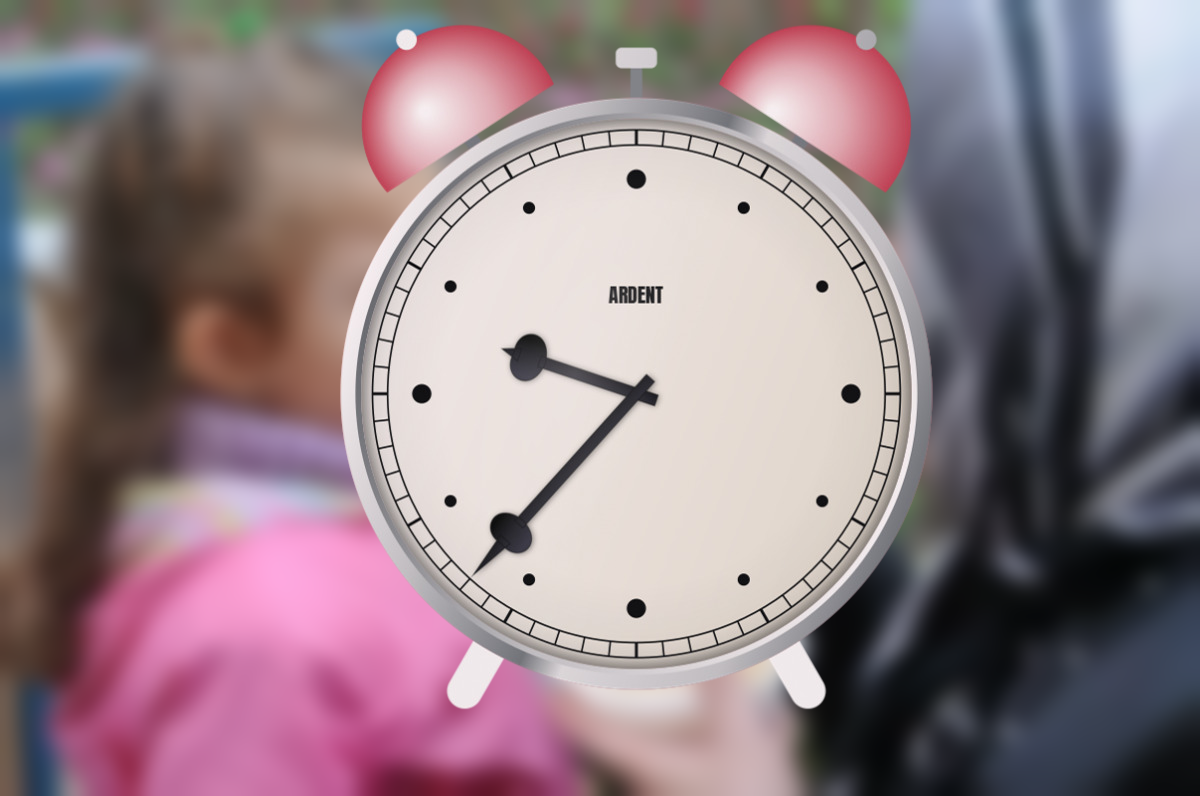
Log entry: {"hour": 9, "minute": 37}
